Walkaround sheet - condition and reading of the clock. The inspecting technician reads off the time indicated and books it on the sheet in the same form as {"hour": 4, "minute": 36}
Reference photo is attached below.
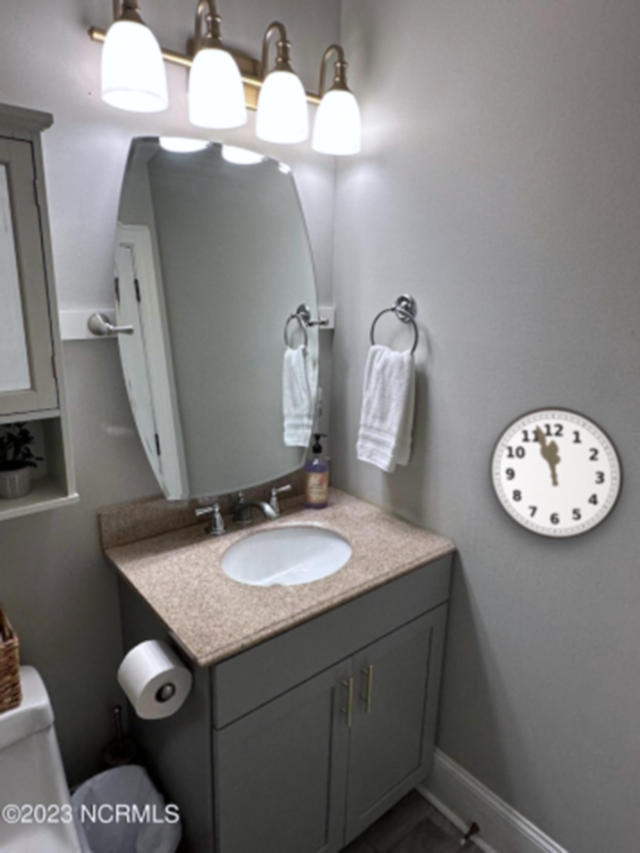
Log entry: {"hour": 11, "minute": 57}
